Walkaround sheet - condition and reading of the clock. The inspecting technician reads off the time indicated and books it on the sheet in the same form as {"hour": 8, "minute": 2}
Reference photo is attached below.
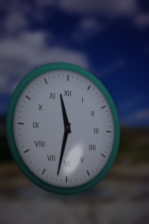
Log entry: {"hour": 11, "minute": 32}
